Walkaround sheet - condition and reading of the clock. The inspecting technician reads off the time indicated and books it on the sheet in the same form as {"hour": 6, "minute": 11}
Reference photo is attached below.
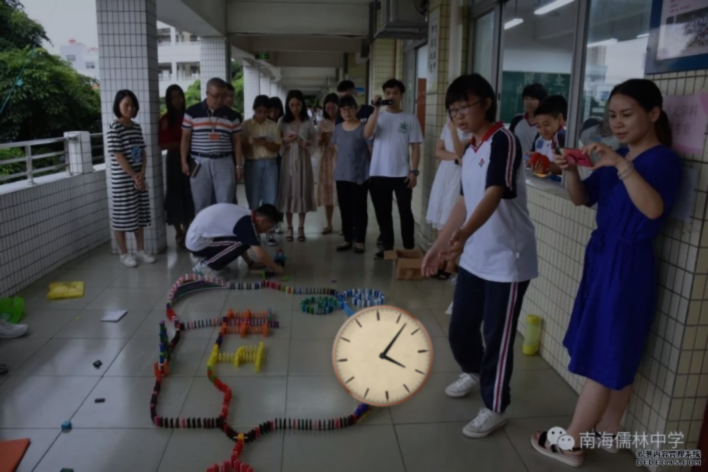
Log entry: {"hour": 4, "minute": 7}
